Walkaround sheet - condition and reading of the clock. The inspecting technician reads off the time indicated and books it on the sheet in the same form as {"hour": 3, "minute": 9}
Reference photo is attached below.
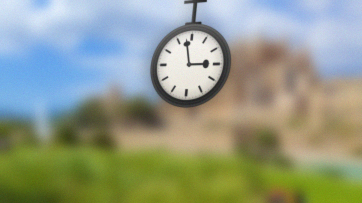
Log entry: {"hour": 2, "minute": 58}
